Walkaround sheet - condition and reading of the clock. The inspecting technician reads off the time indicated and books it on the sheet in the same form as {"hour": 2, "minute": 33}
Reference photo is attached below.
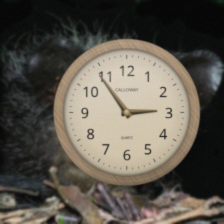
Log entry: {"hour": 2, "minute": 54}
